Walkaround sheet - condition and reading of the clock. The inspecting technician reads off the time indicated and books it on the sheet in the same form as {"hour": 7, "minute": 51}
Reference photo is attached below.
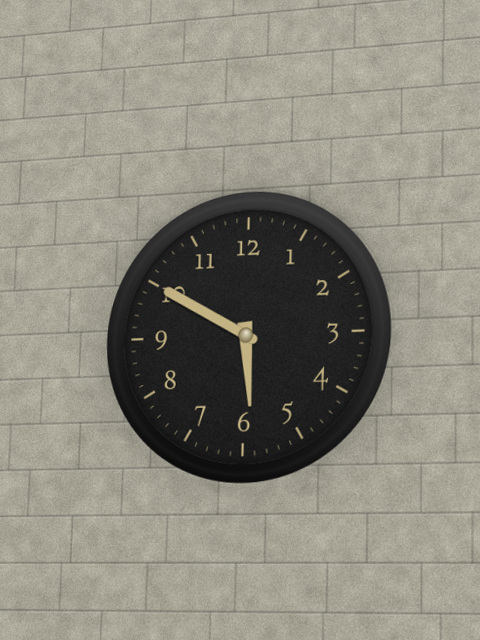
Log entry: {"hour": 5, "minute": 50}
